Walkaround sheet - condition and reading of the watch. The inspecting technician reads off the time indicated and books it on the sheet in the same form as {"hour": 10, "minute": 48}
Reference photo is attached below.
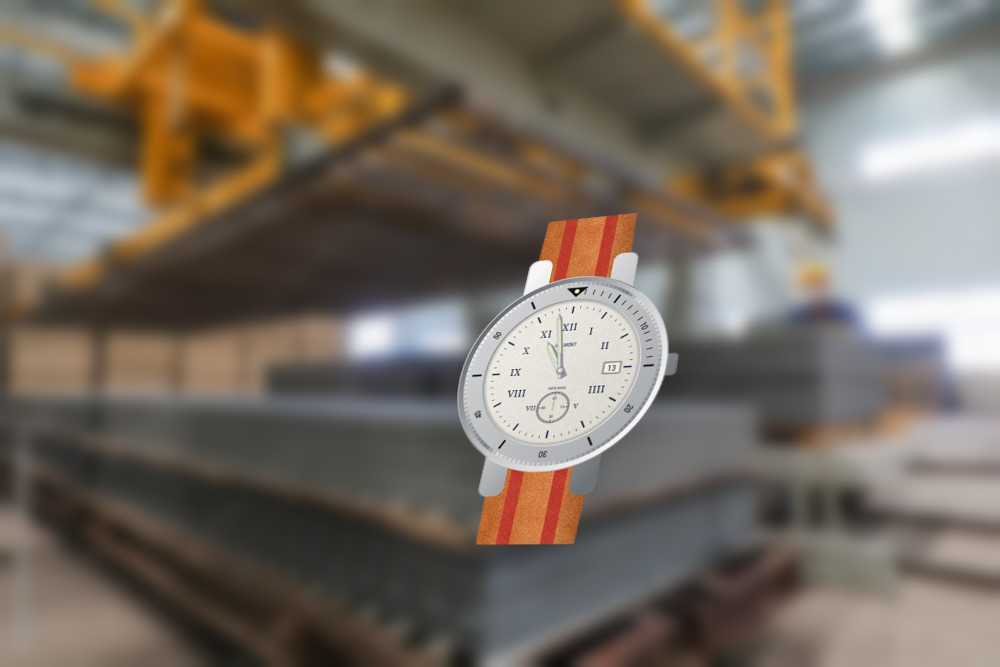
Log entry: {"hour": 10, "minute": 58}
